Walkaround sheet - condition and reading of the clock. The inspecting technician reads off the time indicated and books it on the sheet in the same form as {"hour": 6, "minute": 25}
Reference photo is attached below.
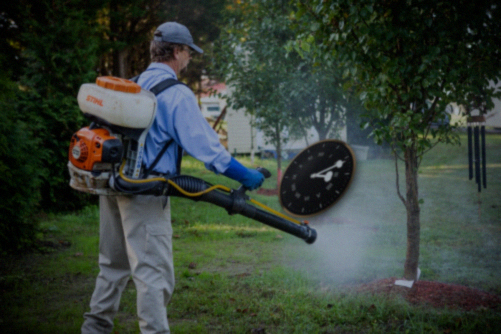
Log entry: {"hour": 3, "minute": 11}
